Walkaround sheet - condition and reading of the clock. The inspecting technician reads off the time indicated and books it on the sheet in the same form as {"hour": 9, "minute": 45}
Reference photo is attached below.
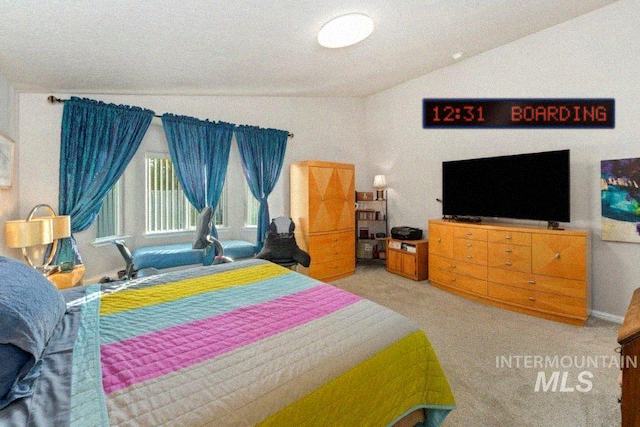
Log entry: {"hour": 12, "minute": 31}
